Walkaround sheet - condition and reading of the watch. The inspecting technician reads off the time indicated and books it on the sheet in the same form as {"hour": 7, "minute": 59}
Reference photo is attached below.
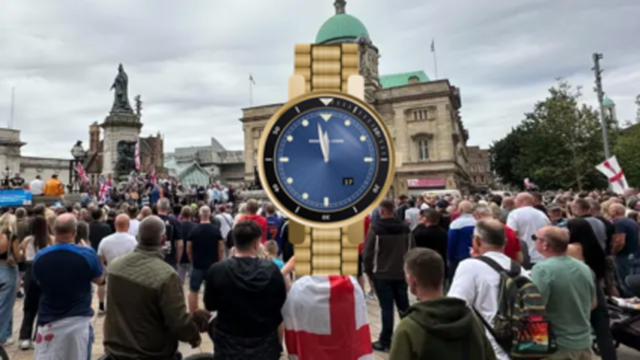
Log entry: {"hour": 11, "minute": 58}
